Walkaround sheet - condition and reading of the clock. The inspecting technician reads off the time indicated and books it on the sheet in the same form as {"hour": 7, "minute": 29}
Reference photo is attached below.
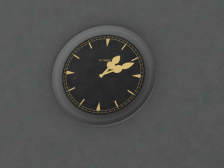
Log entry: {"hour": 1, "minute": 11}
